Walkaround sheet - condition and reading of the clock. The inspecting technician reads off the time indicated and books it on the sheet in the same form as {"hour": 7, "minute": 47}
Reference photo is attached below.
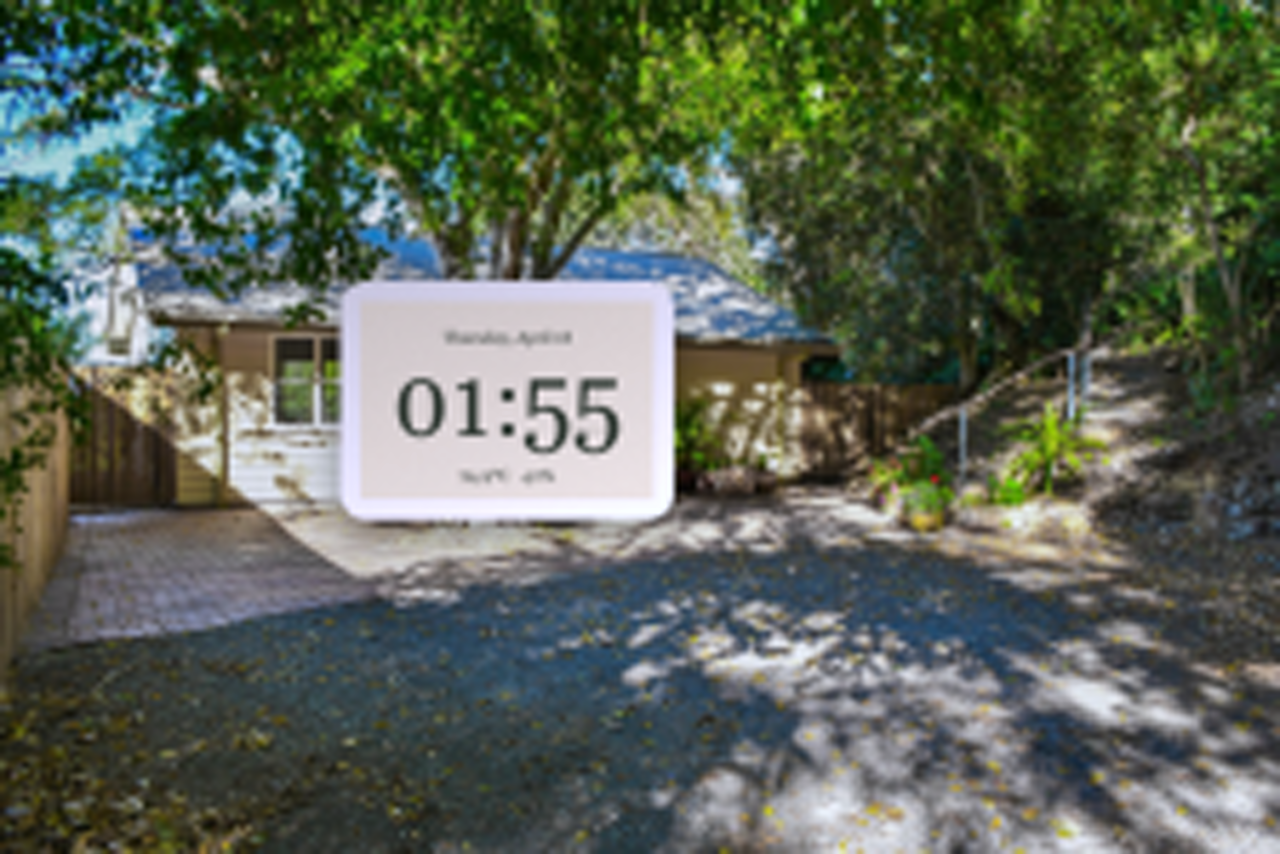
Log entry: {"hour": 1, "minute": 55}
